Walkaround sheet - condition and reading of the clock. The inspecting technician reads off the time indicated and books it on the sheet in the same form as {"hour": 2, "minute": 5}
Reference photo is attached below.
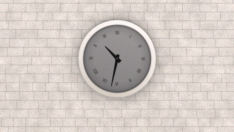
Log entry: {"hour": 10, "minute": 32}
